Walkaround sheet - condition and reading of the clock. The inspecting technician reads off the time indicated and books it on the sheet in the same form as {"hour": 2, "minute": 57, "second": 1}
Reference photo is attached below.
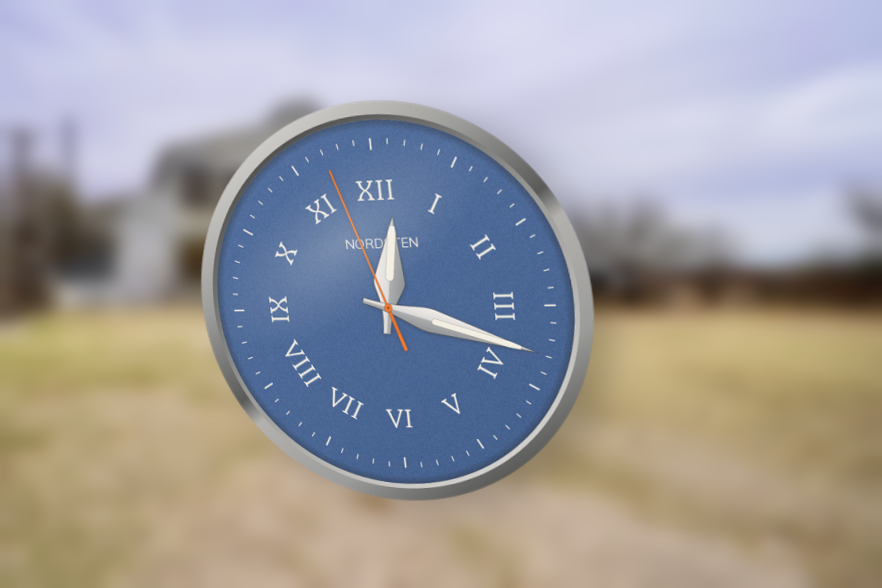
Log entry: {"hour": 12, "minute": 17, "second": 57}
